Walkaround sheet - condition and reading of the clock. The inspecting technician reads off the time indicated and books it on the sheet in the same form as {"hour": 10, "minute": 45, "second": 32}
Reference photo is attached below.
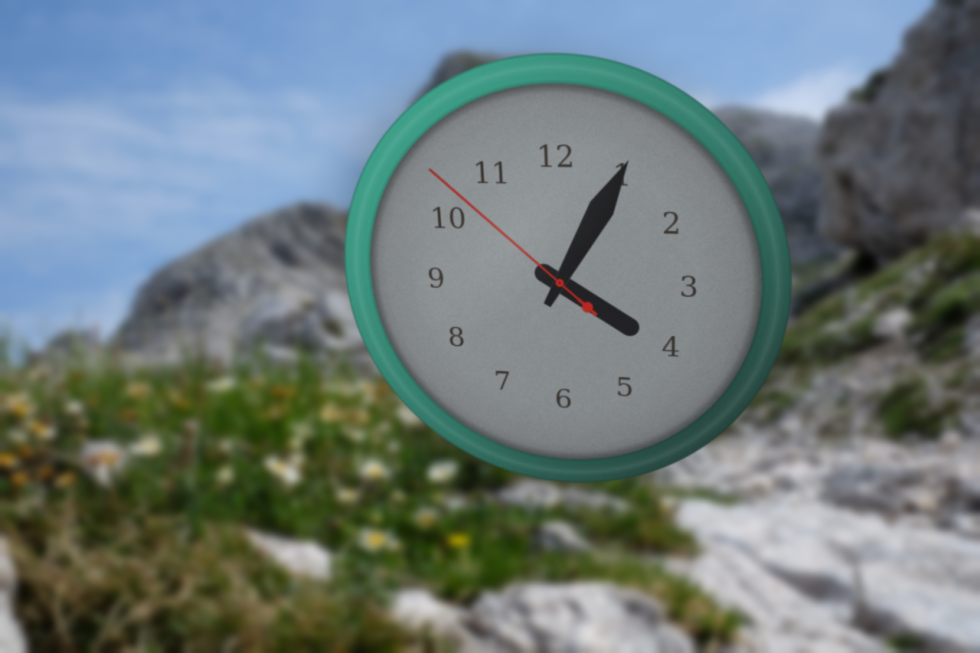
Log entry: {"hour": 4, "minute": 4, "second": 52}
